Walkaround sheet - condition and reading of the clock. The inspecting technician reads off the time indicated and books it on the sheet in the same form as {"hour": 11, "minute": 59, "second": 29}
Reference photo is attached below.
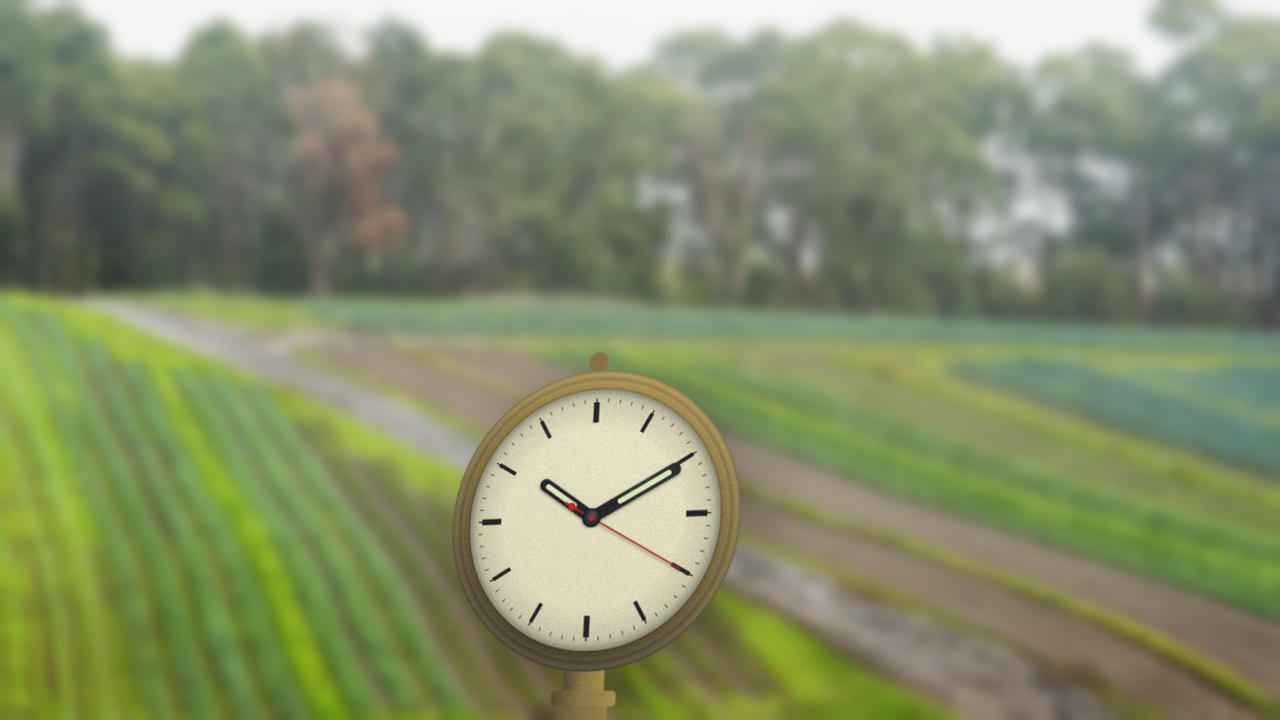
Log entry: {"hour": 10, "minute": 10, "second": 20}
